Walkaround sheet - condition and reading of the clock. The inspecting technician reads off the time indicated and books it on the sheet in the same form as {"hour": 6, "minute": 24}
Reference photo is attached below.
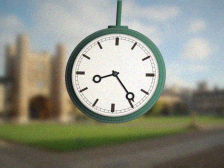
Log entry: {"hour": 8, "minute": 24}
